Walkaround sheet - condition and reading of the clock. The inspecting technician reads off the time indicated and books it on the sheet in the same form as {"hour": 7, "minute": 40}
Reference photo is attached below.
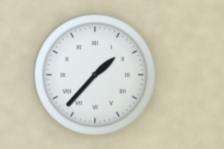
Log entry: {"hour": 1, "minute": 37}
